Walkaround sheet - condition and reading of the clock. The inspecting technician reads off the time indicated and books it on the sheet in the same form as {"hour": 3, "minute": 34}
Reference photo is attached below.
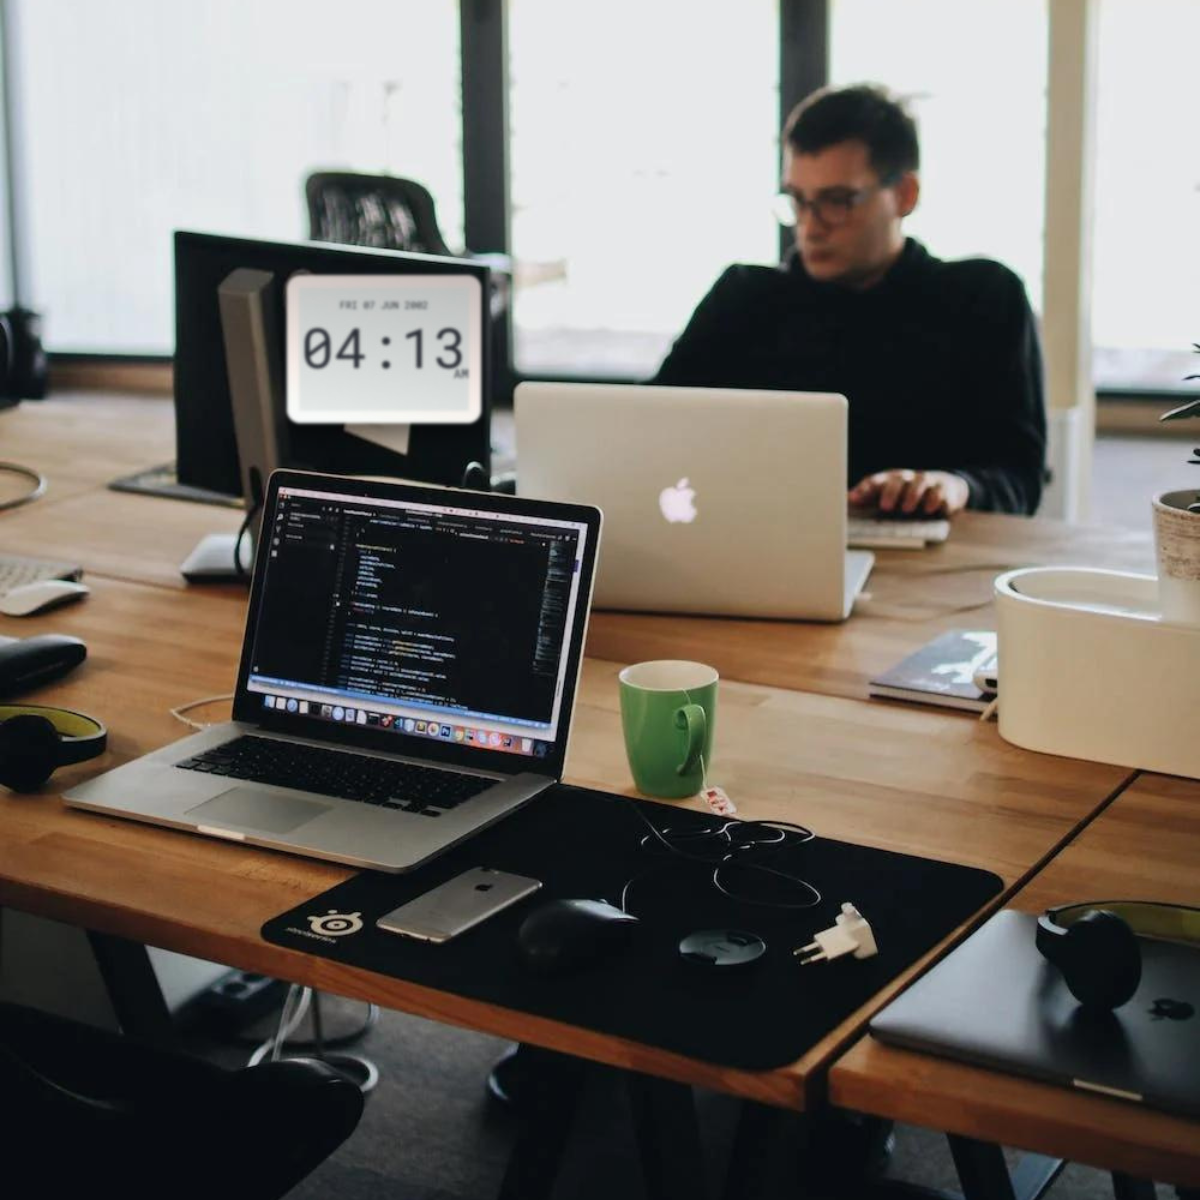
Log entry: {"hour": 4, "minute": 13}
